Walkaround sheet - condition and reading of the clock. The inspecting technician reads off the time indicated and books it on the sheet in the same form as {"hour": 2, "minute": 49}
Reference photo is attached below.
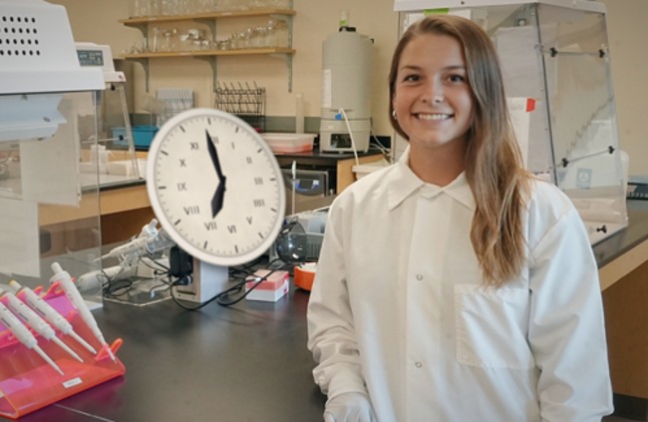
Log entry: {"hour": 6, "minute": 59}
